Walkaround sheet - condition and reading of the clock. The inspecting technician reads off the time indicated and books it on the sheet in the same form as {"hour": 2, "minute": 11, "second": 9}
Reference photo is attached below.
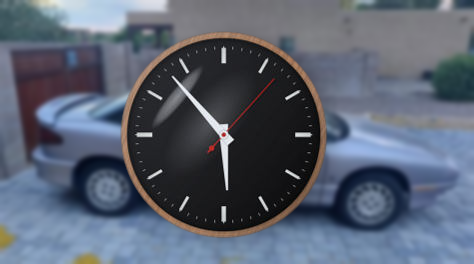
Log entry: {"hour": 5, "minute": 53, "second": 7}
